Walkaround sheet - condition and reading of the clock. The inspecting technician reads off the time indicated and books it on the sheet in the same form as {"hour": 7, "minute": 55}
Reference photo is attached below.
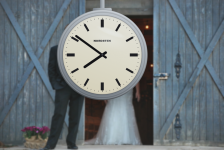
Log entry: {"hour": 7, "minute": 51}
